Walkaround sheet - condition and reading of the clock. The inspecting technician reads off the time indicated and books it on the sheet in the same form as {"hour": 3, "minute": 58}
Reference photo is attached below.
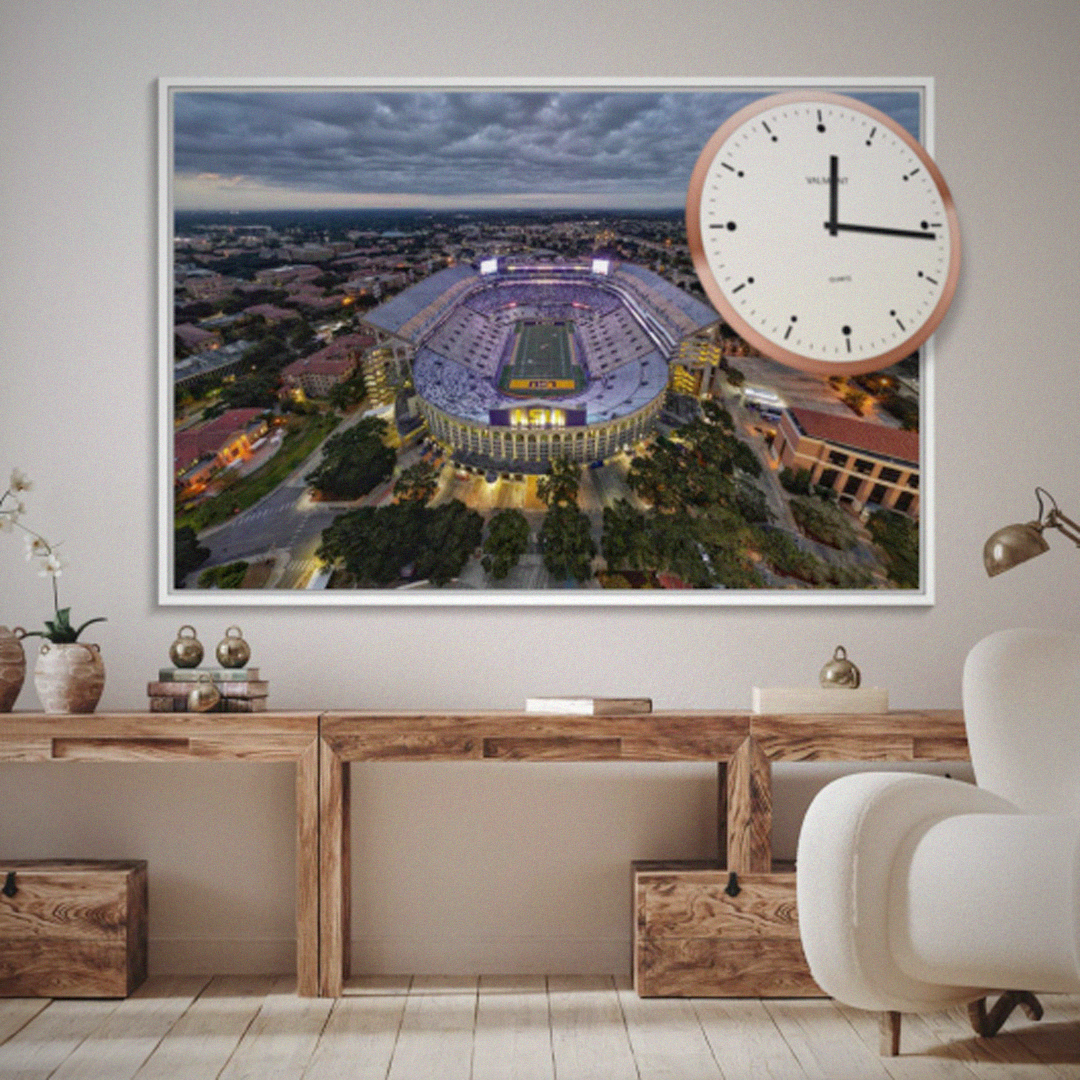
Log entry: {"hour": 12, "minute": 16}
